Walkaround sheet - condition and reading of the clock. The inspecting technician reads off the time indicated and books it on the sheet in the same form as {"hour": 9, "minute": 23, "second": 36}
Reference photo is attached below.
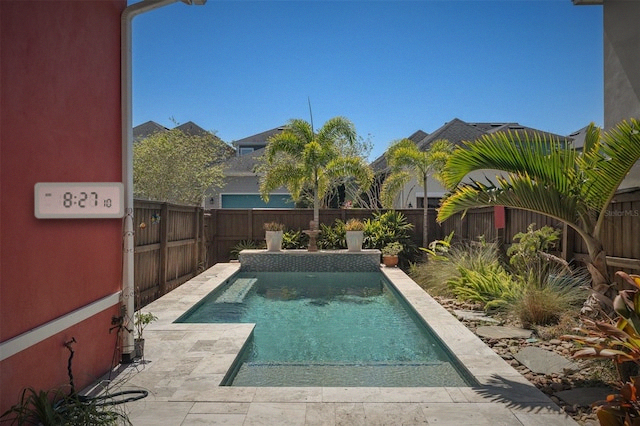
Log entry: {"hour": 8, "minute": 27, "second": 10}
